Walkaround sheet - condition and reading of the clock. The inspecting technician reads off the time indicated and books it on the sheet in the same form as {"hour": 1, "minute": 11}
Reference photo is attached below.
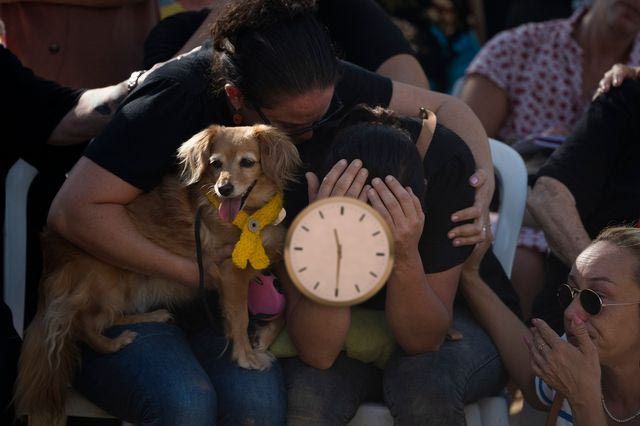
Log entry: {"hour": 11, "minute": 30}
